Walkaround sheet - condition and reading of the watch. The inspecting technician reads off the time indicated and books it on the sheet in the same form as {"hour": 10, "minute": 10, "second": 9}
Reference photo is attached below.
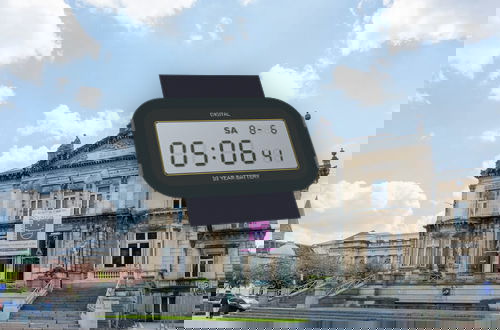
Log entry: {"hour": 5, "minute": 6, "second": 41}
